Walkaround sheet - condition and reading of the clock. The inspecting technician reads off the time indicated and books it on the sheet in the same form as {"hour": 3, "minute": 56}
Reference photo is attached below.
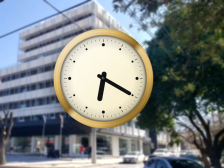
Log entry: {"hour": 6, "minute": 20}
